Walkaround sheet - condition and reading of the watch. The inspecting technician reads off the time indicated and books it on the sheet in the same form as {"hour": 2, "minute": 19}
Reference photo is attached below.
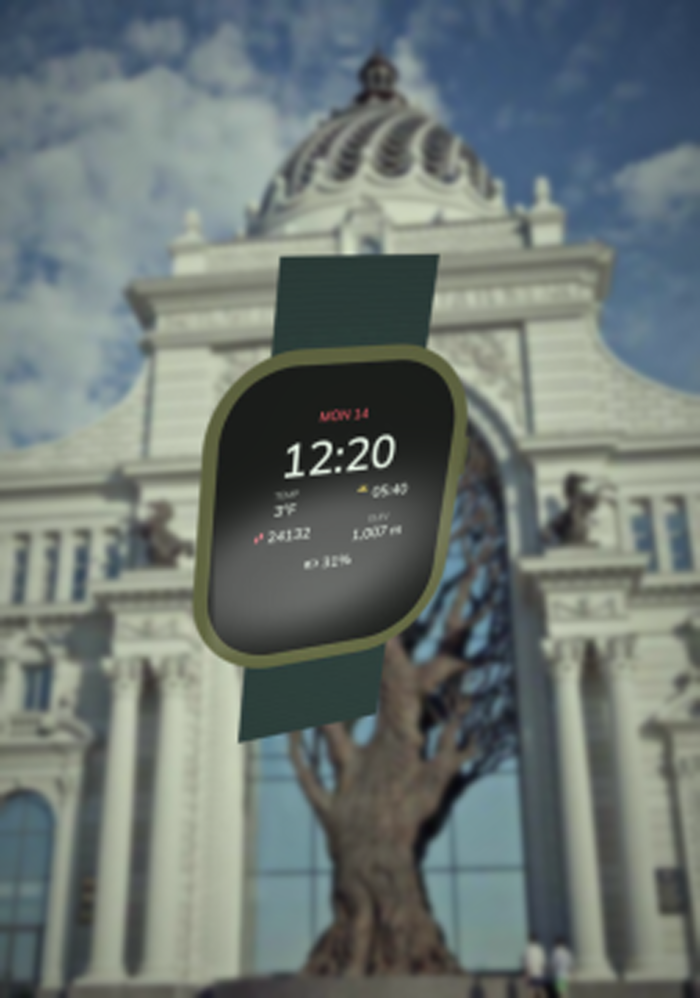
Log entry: {"hour": 12, "minute": 20}
